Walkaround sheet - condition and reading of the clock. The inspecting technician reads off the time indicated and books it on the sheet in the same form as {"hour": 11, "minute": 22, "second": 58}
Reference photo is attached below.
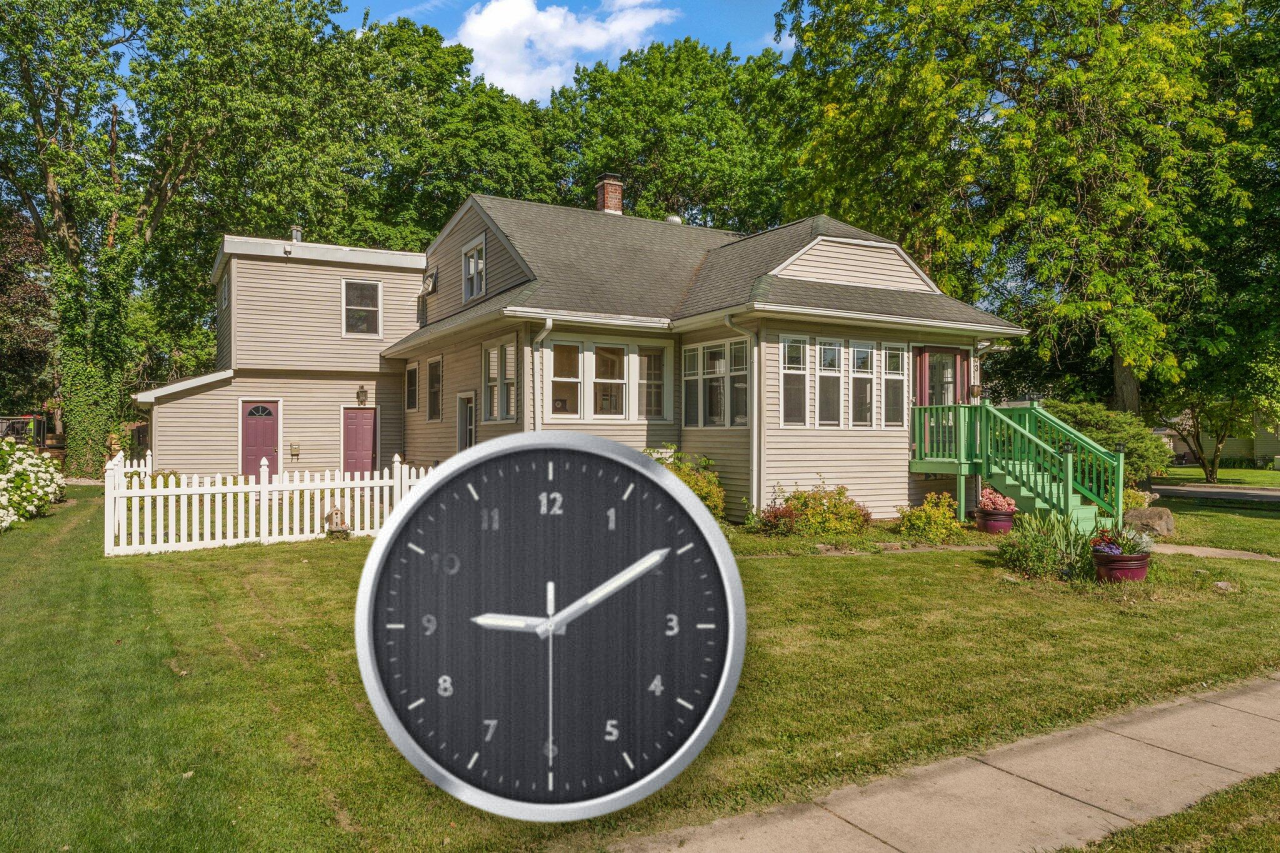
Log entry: {"hour": 9, "minute": 9, "second": 30}
